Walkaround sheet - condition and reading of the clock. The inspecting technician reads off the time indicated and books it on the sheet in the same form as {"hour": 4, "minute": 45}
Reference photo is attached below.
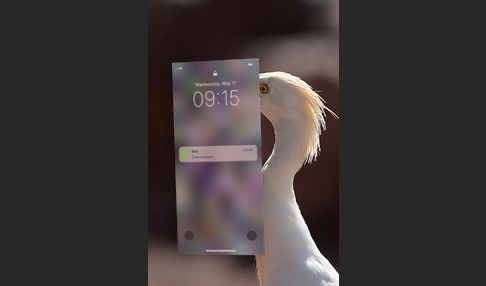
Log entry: {"hour": 9, "minute": 15}
